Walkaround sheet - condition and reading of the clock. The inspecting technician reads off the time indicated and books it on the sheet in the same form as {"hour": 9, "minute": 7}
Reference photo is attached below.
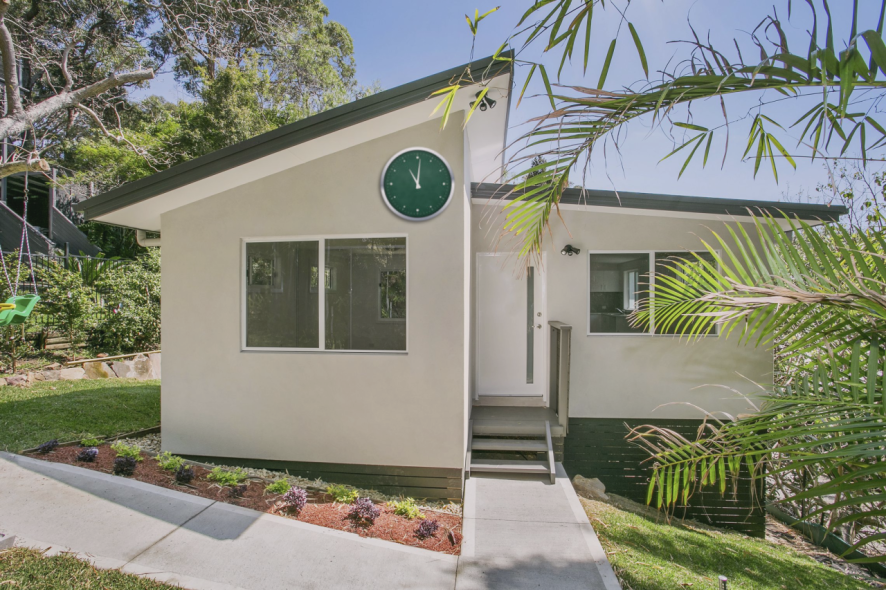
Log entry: {"hour": 11, "minute": 1}
